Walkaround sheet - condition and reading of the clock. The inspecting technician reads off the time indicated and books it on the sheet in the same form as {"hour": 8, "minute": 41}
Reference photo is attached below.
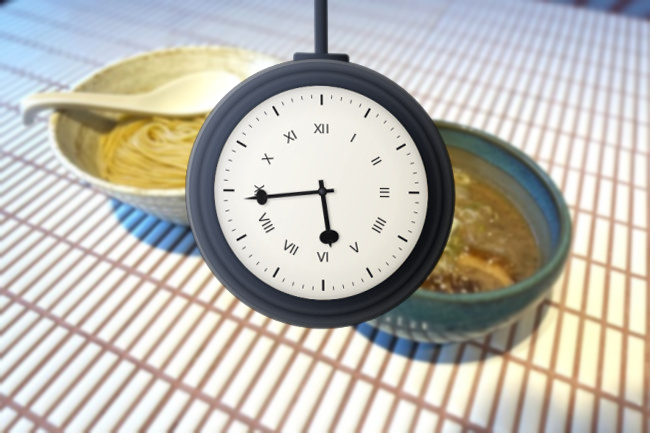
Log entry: {"hour": 5, "minute": 44}
